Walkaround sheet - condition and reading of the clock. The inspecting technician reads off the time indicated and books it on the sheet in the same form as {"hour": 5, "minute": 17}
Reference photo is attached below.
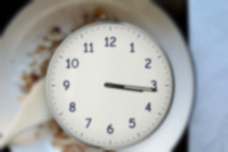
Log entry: {"hour": 3, "minute": 16}
